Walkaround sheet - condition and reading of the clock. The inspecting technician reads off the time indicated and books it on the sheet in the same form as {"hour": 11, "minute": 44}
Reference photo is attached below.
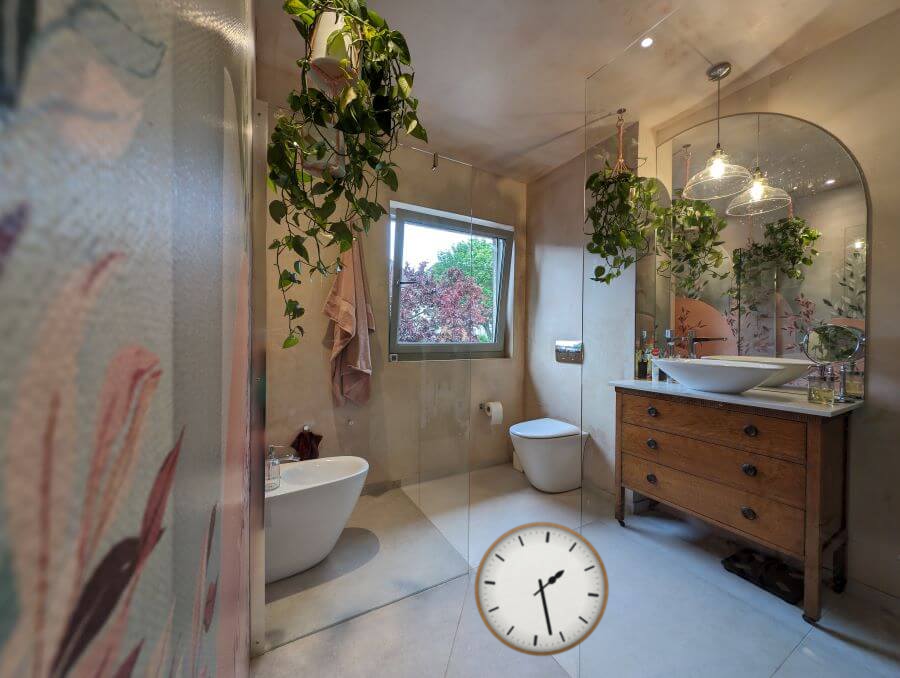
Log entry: {"hour": 1, "minute": 27}
